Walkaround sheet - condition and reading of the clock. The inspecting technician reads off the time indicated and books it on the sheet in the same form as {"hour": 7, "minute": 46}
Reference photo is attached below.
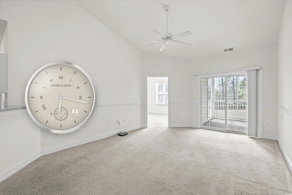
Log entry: {"hour": 6, "minute": 17}
